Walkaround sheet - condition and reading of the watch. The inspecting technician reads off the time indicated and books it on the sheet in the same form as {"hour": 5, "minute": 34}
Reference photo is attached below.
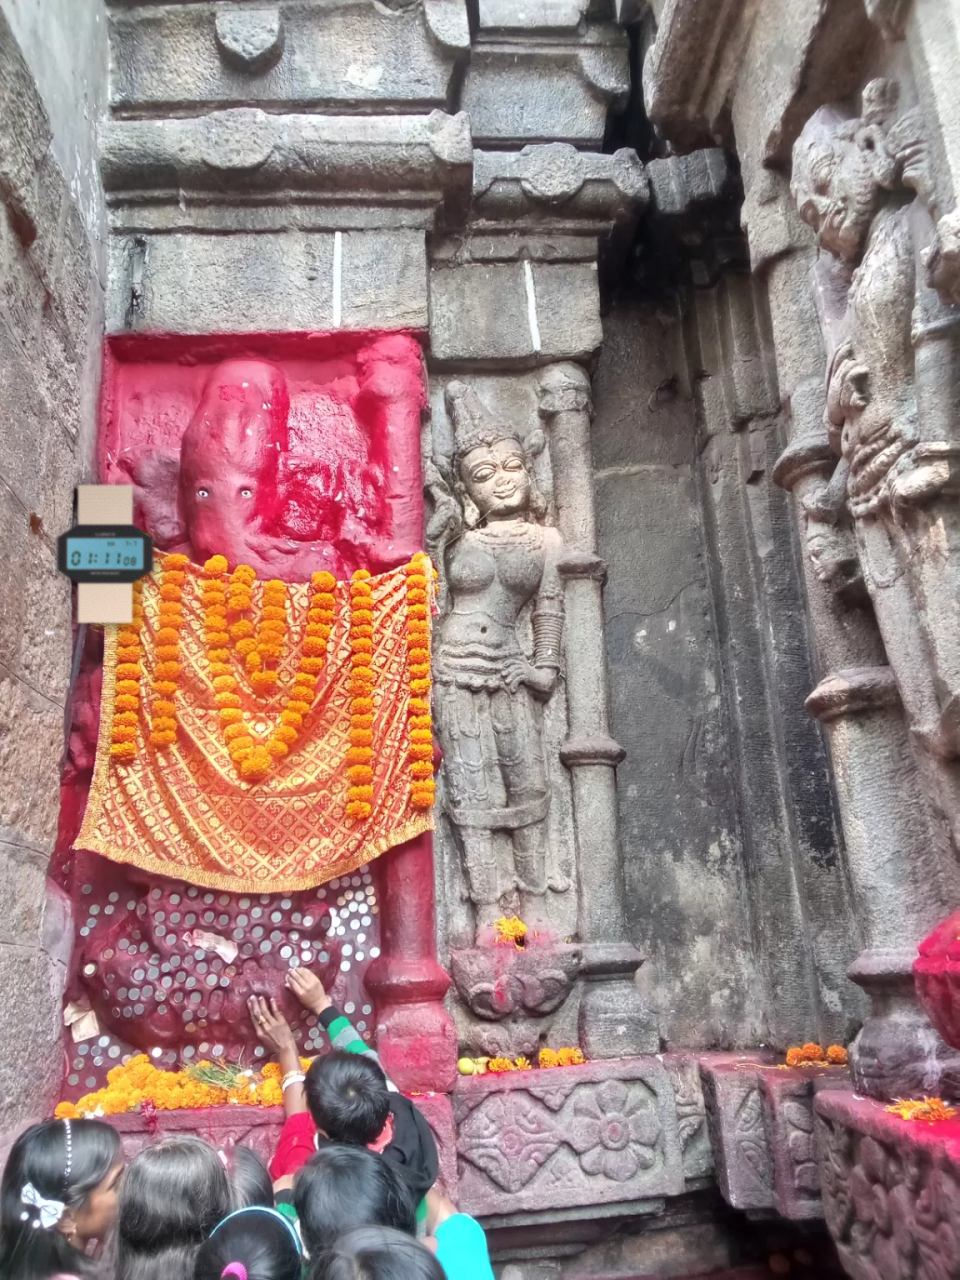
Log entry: {"hour": 1, "minute": 11}
